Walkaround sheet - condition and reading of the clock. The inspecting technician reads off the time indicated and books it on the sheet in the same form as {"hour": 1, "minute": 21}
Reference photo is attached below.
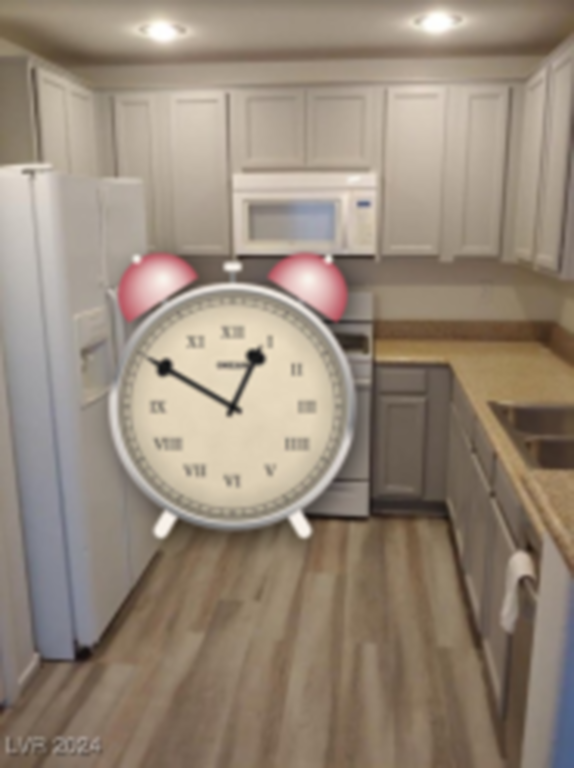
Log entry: {"hour": 12, "minute": 50}
